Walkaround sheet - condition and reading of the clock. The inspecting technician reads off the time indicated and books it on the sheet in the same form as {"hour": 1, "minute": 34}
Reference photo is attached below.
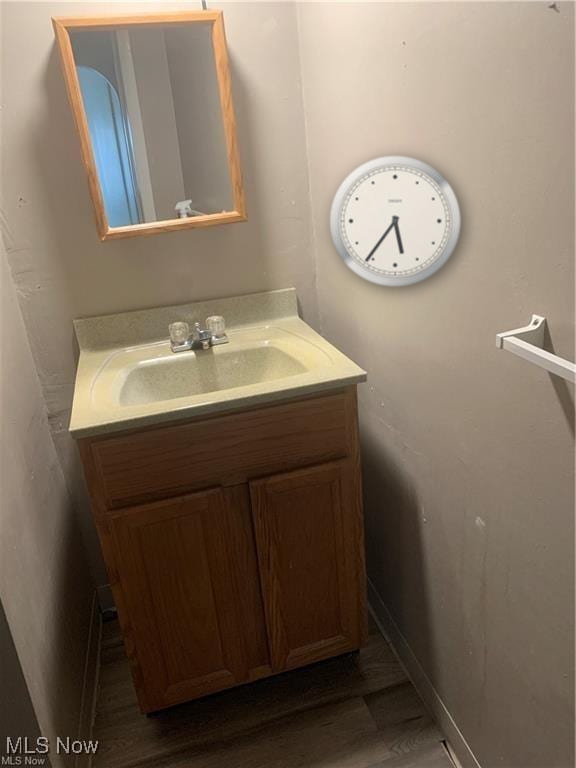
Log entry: {"hour": 5, "minute": 36}
